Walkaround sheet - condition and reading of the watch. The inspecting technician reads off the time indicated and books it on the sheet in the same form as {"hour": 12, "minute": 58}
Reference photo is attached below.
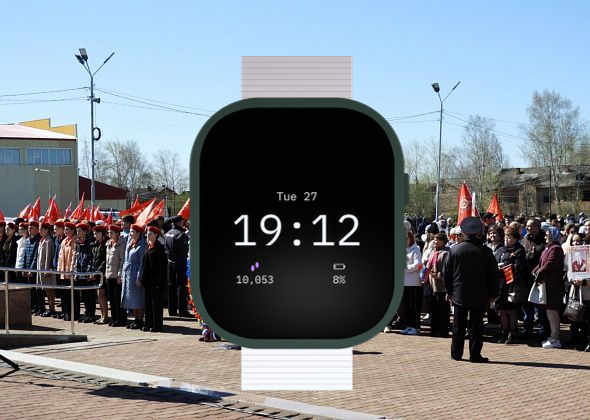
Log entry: {"hour": 19, "minute": 12}
